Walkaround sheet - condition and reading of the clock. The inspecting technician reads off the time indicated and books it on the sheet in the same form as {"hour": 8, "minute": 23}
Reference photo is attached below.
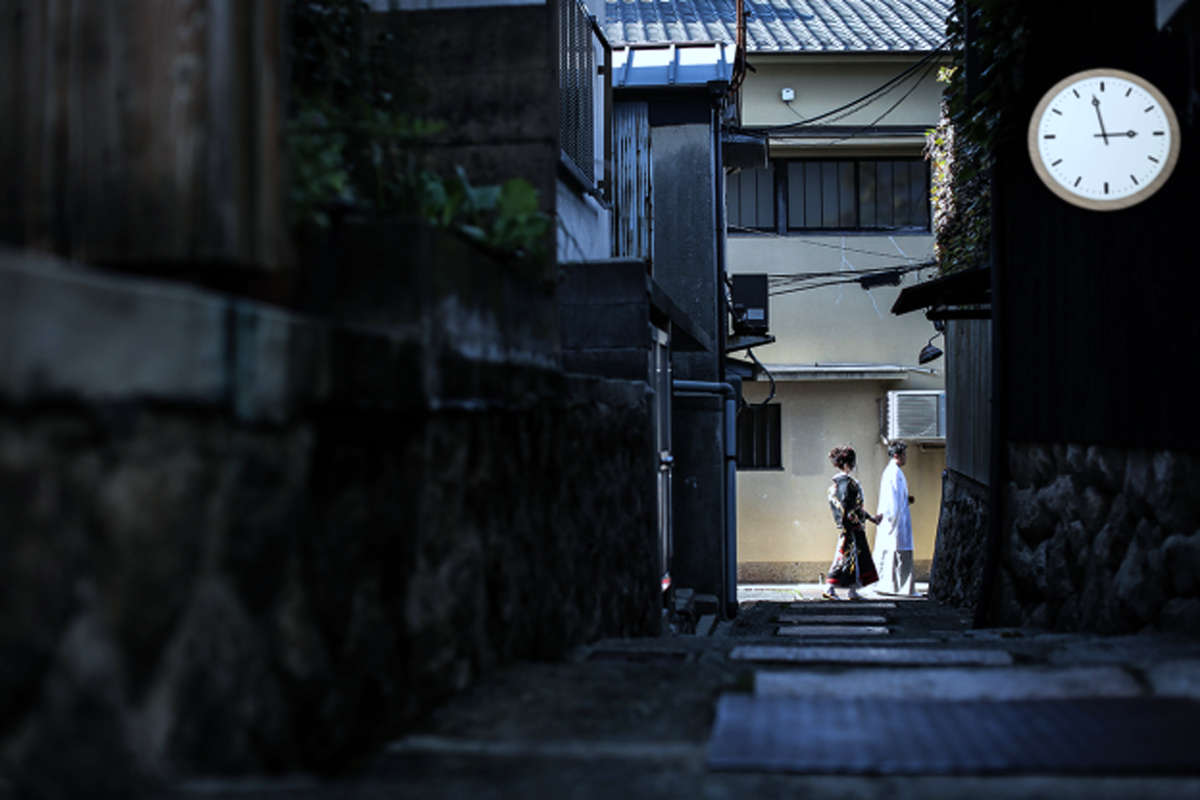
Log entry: {"hour": 2, "minute": 58}
